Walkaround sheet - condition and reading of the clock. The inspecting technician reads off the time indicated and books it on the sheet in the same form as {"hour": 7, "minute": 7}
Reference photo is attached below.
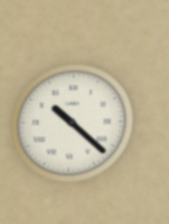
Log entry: {"hour": 10, "minute": 22}
